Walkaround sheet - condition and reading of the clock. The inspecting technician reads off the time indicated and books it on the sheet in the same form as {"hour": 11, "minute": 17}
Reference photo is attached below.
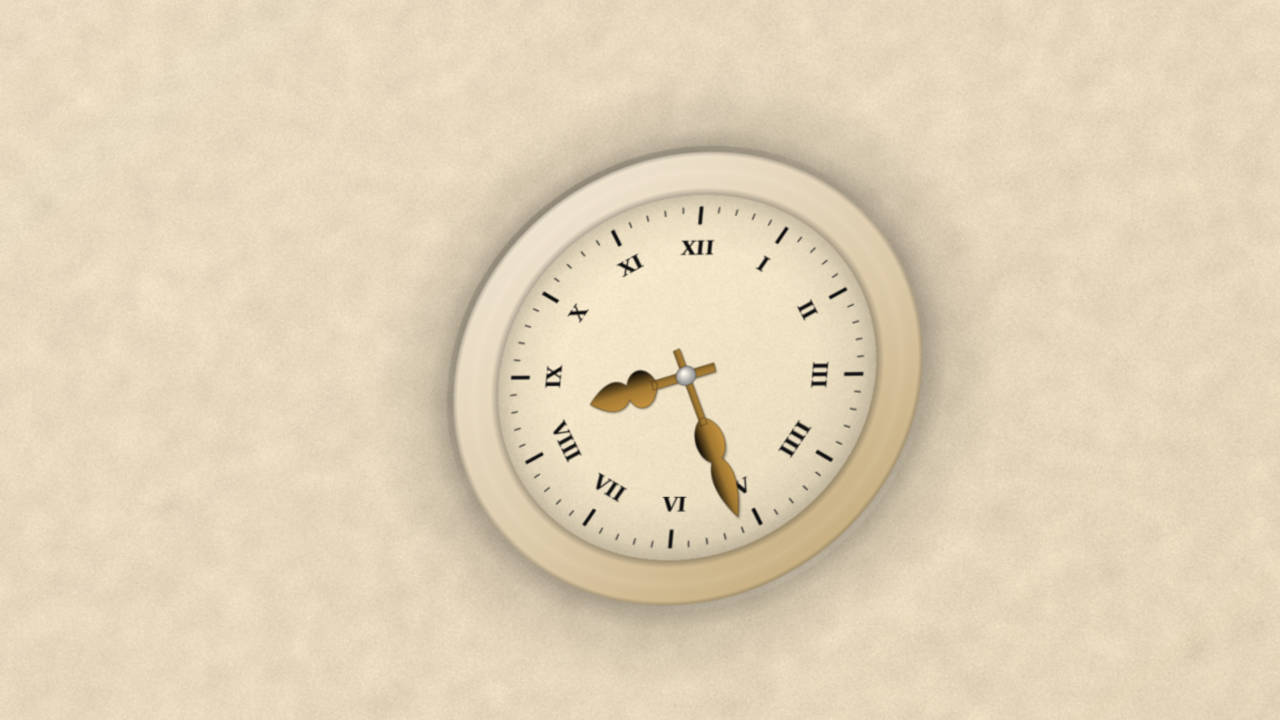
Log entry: {"hour": 8, "minute": 26}
